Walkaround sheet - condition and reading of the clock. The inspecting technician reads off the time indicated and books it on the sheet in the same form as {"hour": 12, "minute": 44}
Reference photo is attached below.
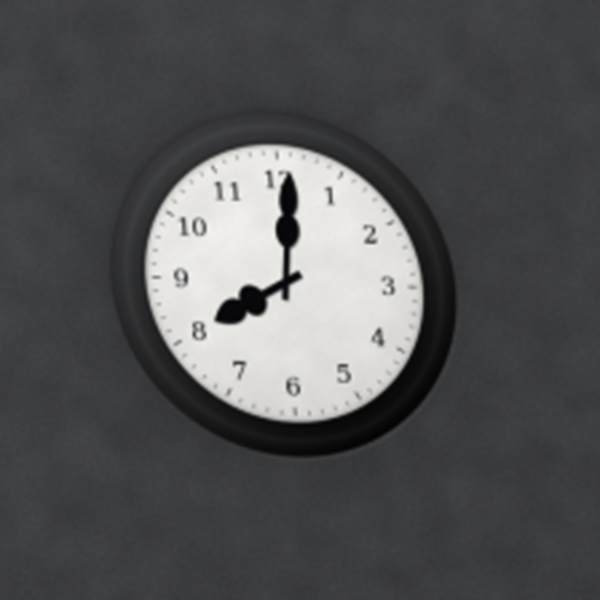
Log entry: {"hour": 8, "minute": 1}
